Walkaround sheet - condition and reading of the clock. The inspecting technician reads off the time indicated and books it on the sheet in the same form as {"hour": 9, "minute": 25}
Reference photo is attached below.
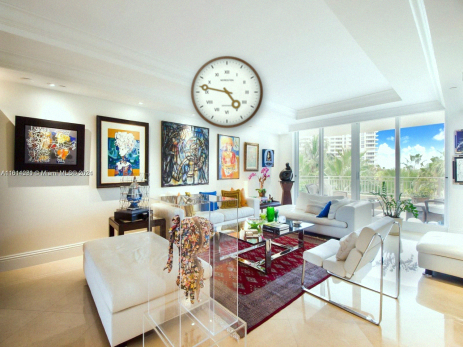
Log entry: {"hour": 4, "minute": 47}
